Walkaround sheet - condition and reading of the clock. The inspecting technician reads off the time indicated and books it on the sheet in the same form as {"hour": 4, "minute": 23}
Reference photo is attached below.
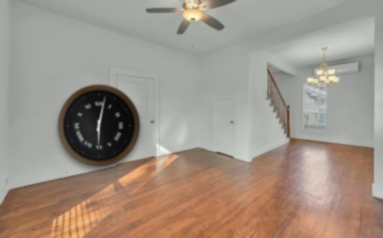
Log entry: {"hour": 6, "minute": 2}
